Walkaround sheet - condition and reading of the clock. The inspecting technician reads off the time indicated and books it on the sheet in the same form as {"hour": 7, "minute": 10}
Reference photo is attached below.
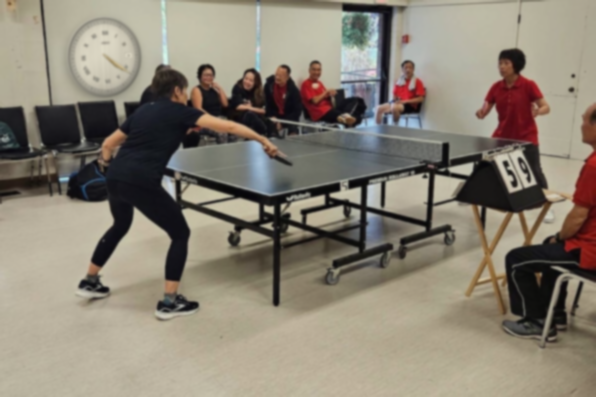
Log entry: {"hour": 4, "minute": 21}
